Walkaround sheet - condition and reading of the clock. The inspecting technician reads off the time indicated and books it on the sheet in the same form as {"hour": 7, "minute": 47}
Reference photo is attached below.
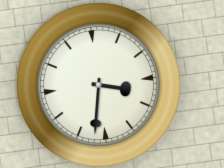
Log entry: {"hour": 3, "minute": 32}
